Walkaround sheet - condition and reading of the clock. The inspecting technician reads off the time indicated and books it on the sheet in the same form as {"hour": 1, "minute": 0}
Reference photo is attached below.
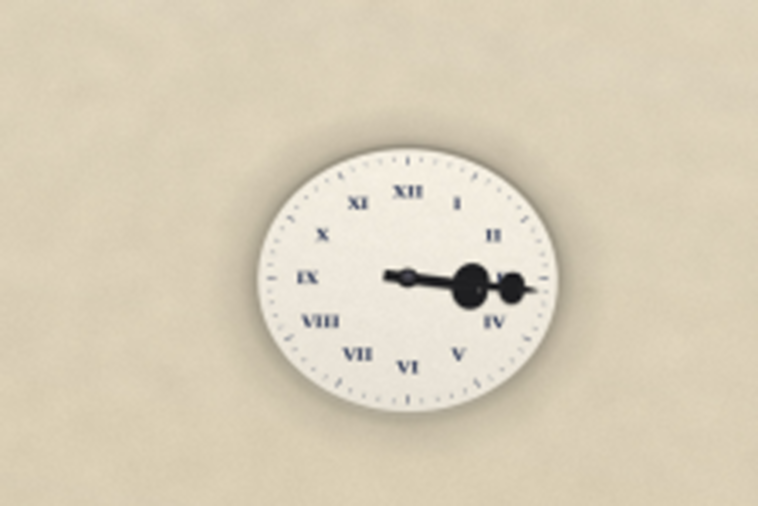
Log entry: {"hour": 3, "minute": 16}
